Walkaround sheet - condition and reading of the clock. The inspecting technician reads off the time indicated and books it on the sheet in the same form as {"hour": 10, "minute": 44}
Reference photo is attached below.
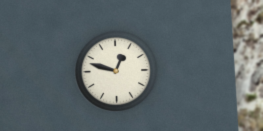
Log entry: {"hour": 12, "minute": 48}
